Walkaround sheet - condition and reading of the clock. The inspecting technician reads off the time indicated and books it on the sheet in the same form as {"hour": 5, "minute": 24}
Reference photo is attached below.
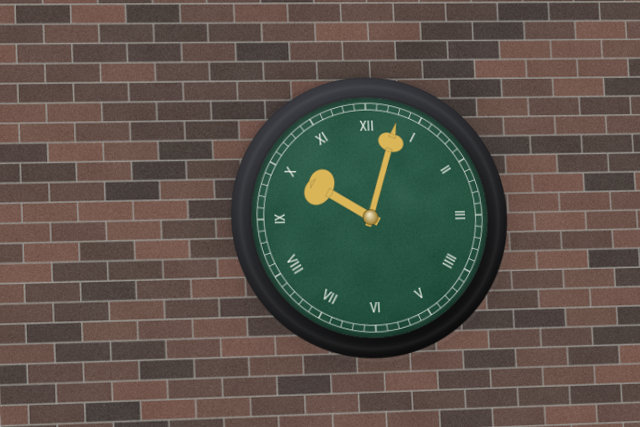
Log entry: {"hour": 10, "minute": 3}
